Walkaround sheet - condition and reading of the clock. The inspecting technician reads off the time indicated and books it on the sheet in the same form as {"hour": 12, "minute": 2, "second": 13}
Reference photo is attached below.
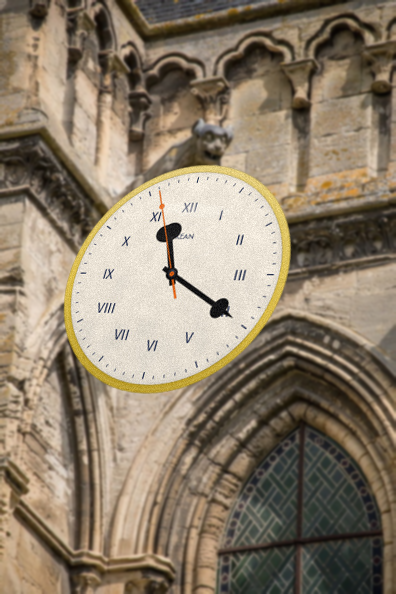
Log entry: {"hour": 11, "minute": 19, "second": 56}
